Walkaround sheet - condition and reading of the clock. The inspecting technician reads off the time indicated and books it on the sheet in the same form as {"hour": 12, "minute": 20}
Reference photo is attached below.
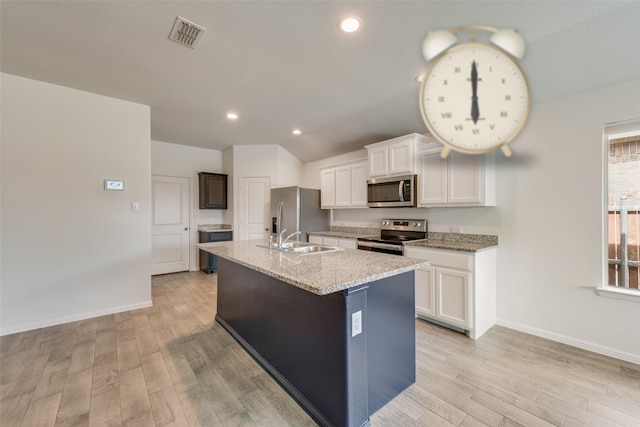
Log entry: {"hour": 6, "minute": 0}
